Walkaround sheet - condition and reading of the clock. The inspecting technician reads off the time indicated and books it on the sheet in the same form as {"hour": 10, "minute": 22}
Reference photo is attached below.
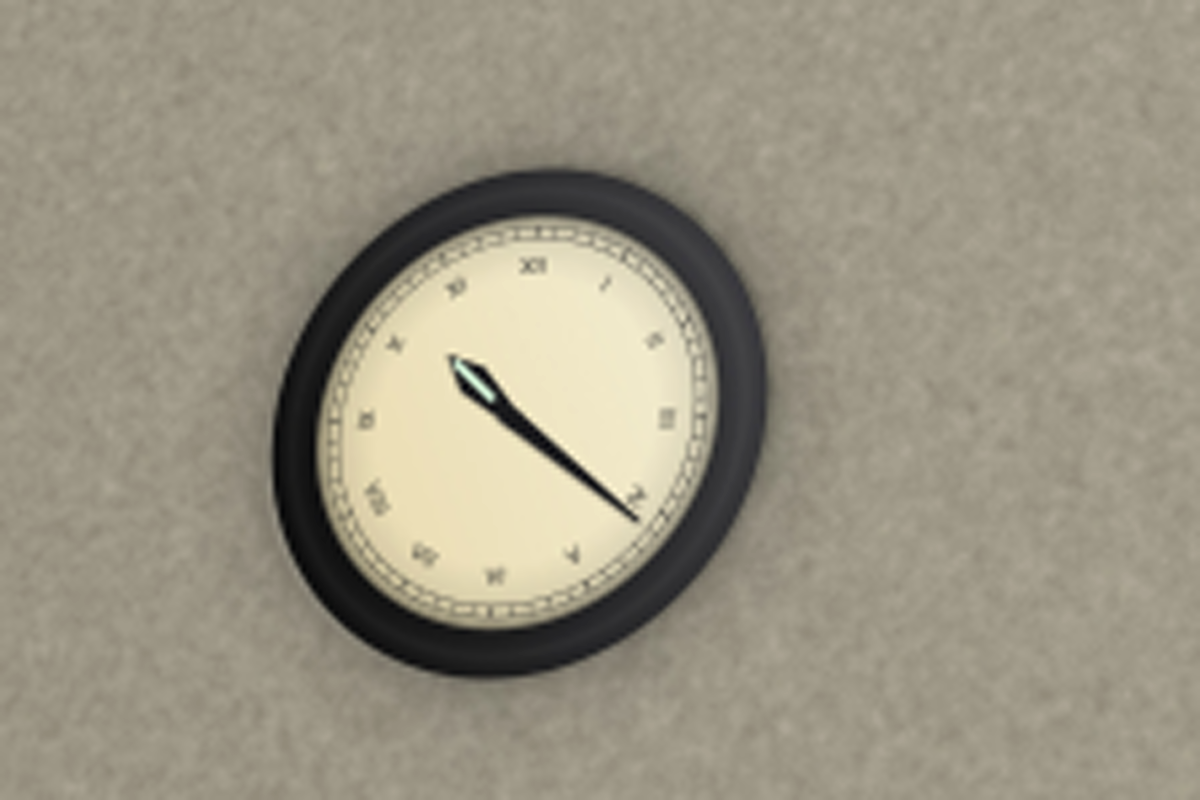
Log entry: {"hour": 10, "minute": 21}
